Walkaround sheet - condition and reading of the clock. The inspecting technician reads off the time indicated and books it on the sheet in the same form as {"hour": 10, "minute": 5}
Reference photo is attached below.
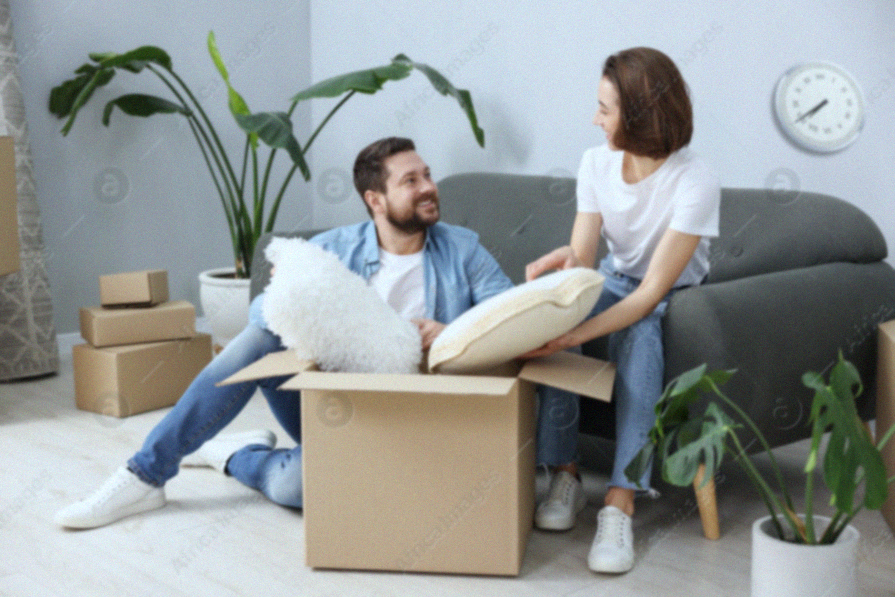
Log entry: {"hour": 7, "minute": 40}
